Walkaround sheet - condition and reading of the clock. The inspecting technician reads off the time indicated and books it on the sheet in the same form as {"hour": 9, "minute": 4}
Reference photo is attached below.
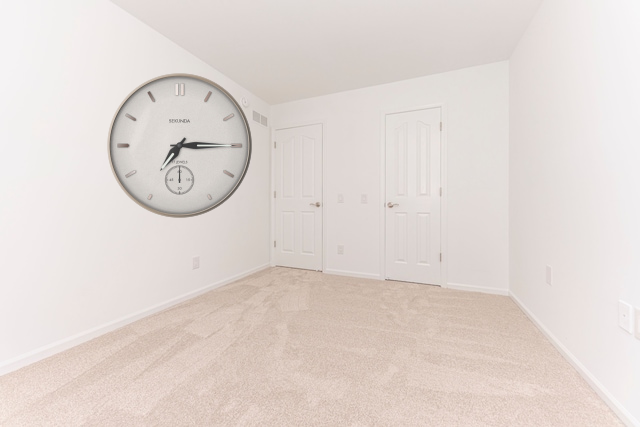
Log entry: {"hour": 7, "minute": 15}
